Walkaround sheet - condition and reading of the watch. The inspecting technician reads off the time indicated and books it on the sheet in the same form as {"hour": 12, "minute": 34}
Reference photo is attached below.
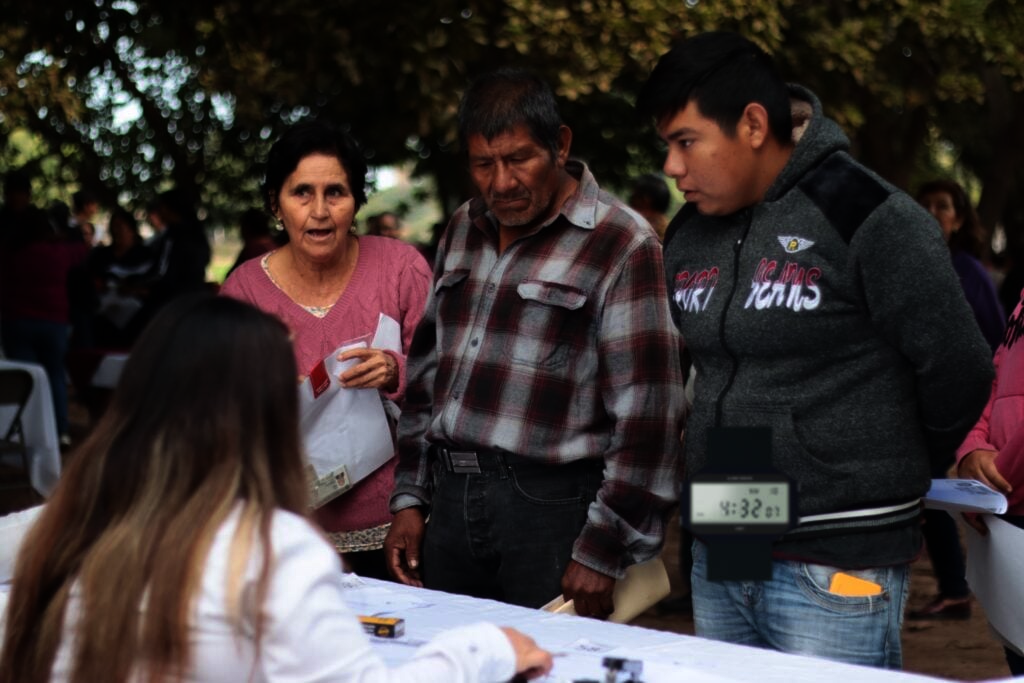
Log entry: {"hour": 4, "minute": 32}
